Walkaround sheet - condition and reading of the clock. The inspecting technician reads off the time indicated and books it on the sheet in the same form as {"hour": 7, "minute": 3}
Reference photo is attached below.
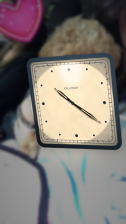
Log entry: {"hour": 10, "minute": 21}
